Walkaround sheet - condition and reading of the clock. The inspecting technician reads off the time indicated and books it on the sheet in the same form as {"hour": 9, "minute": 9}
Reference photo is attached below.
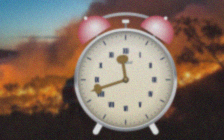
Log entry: {"hour": 11, "minute": 42}
